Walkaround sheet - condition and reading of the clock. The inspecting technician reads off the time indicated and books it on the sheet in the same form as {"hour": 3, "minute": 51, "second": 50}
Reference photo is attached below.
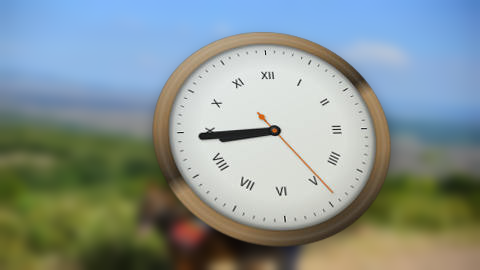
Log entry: {"hour": 8, "minute": 44, "second": 24}
